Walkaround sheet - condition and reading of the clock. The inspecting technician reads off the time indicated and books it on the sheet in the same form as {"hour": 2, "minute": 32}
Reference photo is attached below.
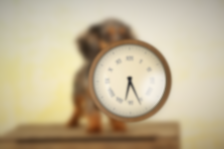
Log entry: {"hour": 6, "minute": 26}
